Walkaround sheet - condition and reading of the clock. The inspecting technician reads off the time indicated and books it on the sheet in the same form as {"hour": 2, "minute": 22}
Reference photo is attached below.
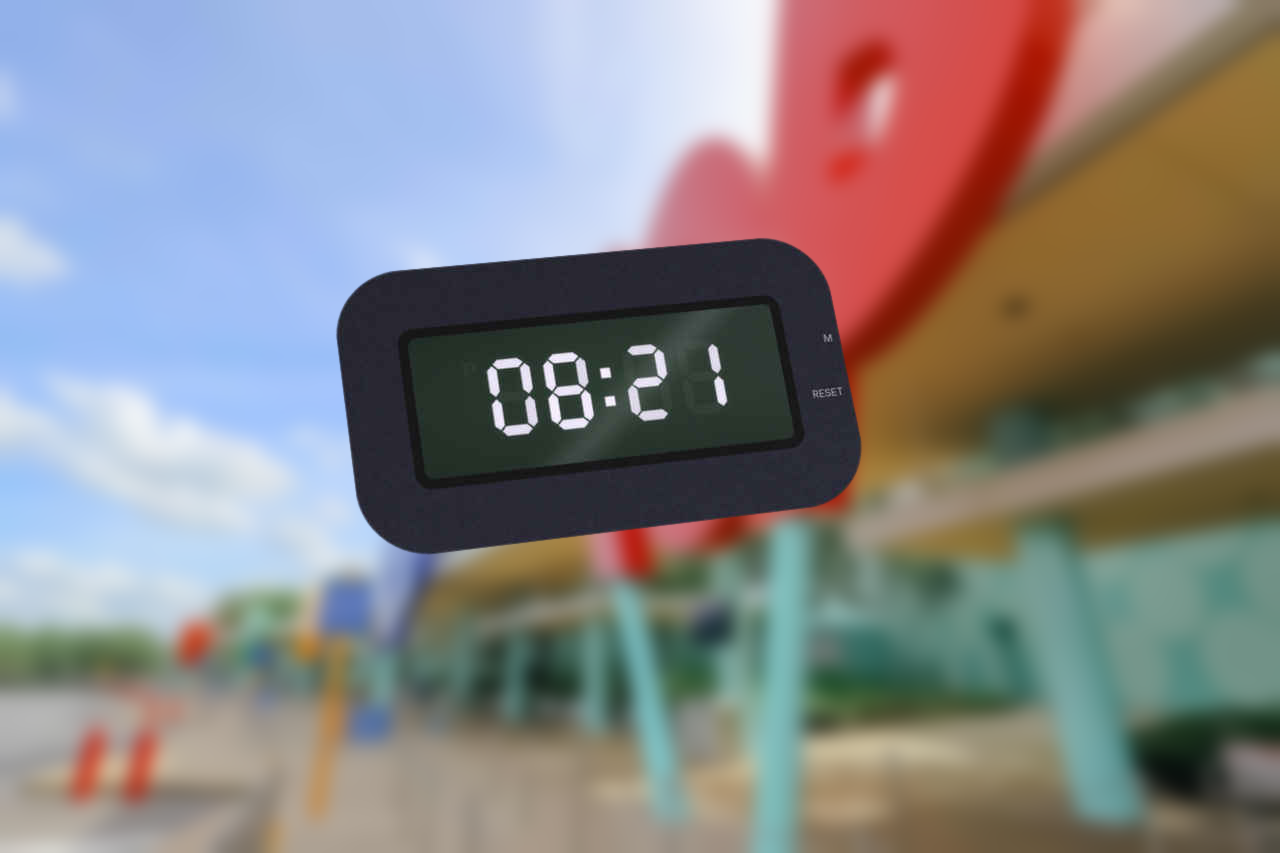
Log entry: {"hour": 8, "minute": 21}
